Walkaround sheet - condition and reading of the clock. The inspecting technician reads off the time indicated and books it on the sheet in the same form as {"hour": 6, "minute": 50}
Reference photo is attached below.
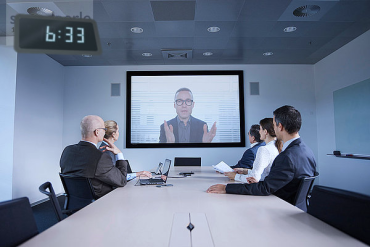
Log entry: {"hour": 6, "minute": 33}
